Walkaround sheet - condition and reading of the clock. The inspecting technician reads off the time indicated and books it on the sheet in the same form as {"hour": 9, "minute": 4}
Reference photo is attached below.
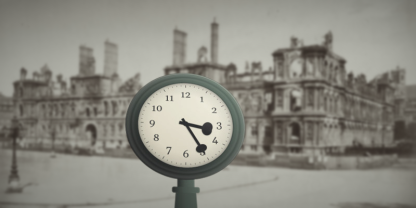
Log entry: {"hour": 3, "minute": 25}
